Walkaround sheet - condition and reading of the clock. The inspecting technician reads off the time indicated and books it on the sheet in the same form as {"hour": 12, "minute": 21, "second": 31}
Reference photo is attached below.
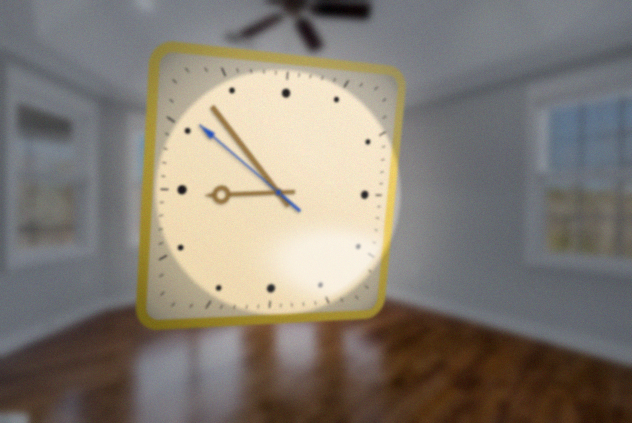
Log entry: {"hour": 8, "minute": 52, "second": 51}
